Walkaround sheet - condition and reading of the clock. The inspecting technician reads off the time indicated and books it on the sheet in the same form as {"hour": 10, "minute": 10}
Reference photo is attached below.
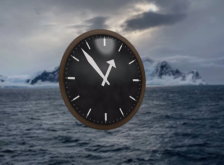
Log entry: {"hour": 12, "minute": 53}
